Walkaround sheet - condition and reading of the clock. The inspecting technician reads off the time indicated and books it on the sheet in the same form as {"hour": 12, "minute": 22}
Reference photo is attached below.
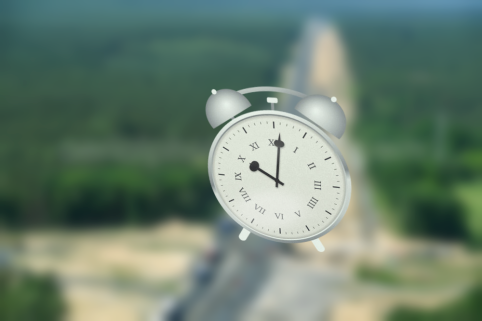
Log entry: {"hour": 10, "minute": 1}
